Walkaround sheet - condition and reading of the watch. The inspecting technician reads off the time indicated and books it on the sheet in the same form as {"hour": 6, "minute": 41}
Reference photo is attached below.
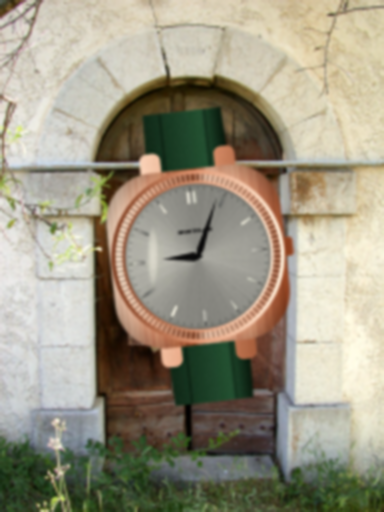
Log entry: {"hour": 9, "minute": 4}
